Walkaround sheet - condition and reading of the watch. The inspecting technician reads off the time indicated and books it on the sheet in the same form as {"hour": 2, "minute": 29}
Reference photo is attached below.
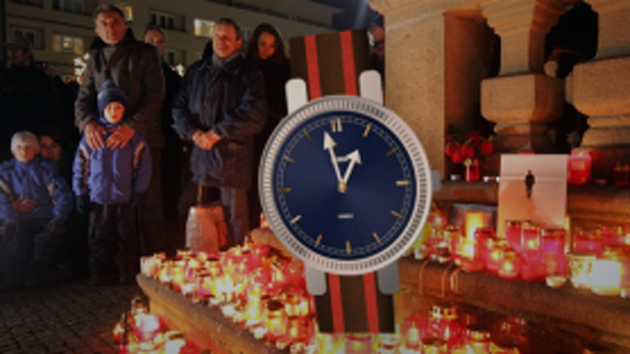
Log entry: {"hour": 12, "minute": 58}
